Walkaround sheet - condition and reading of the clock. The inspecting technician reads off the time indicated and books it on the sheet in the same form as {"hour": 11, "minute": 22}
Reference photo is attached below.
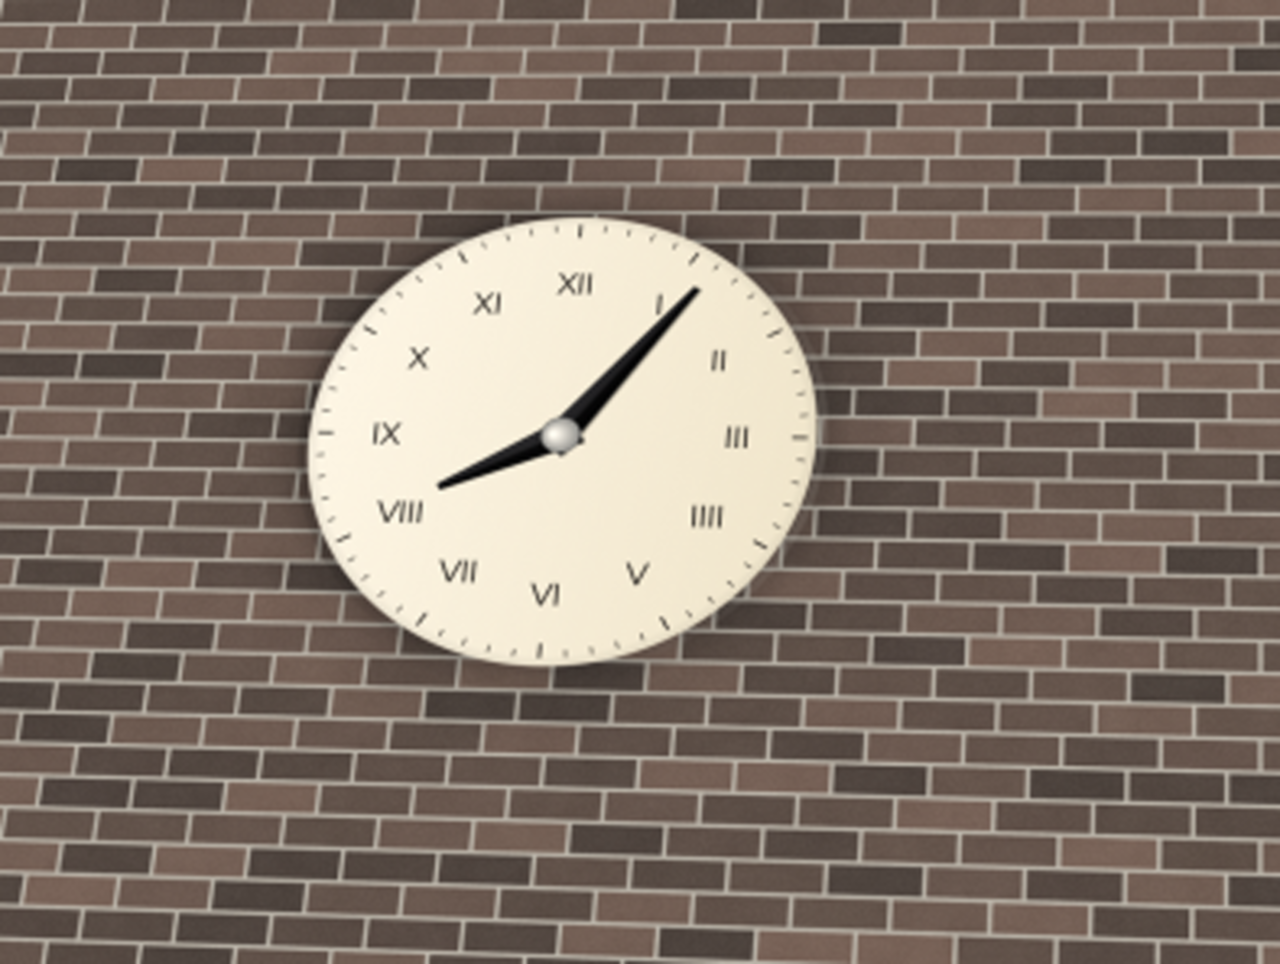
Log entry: {"hour": 8, "minute": 6}
